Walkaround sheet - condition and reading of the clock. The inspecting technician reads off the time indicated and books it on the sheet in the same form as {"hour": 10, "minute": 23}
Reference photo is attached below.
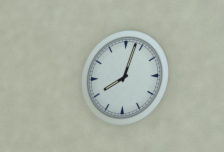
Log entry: {"hour": 8, "minute": 3}
